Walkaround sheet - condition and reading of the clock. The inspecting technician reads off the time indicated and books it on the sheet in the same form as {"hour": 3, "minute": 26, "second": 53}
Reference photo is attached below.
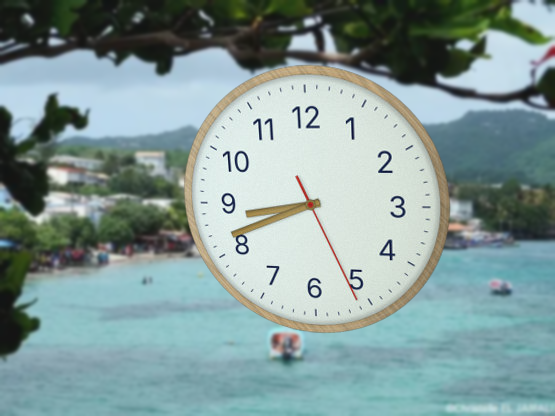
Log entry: {"hour": 8, "minute": 41, "second": 26}
